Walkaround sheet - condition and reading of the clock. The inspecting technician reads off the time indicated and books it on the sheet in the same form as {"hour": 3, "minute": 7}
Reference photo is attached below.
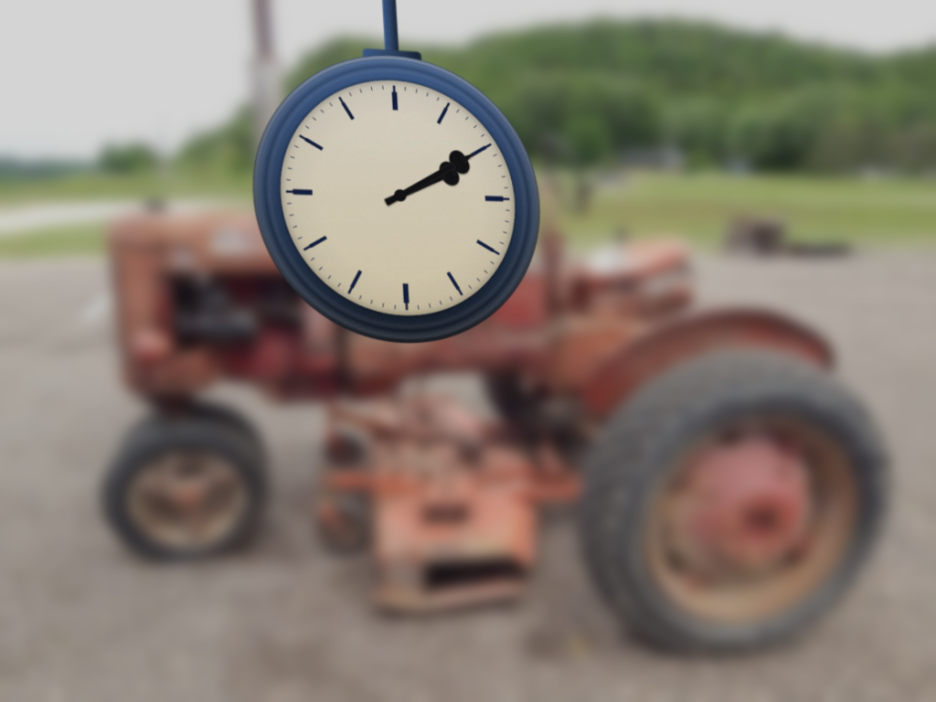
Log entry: {"hour": 2, "minute": 10}
